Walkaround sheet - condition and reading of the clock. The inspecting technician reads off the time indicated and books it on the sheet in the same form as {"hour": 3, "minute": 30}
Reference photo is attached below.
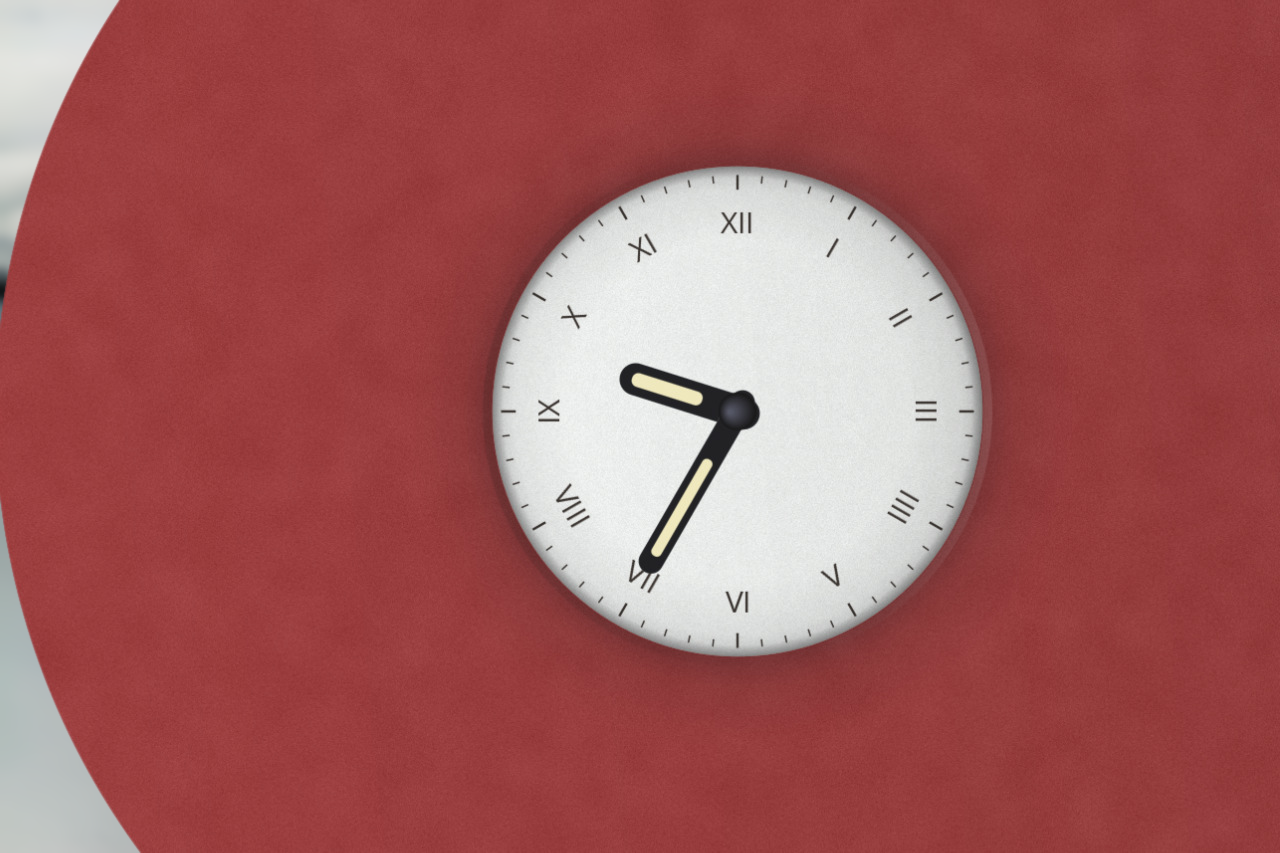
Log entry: {"hour": 9, "minute": 35}
